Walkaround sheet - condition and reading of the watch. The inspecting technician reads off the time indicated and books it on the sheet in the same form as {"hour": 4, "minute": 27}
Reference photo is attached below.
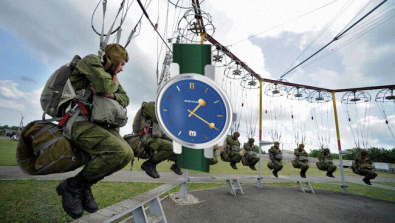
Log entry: {"hour": 1, "minute": 20}
